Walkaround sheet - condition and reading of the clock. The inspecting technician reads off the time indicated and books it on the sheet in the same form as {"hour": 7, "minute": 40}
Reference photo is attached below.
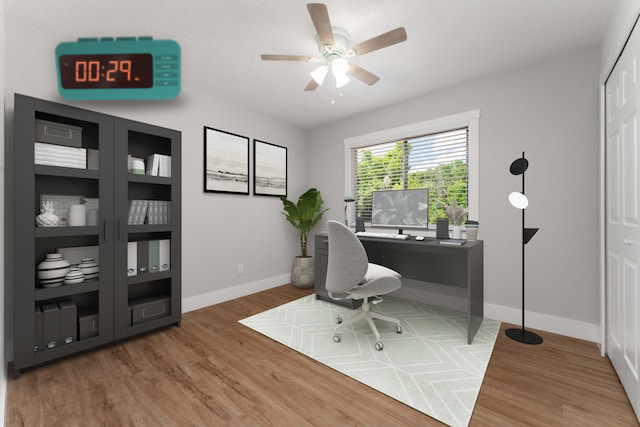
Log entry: {"hour": 0, "minute": 29}
